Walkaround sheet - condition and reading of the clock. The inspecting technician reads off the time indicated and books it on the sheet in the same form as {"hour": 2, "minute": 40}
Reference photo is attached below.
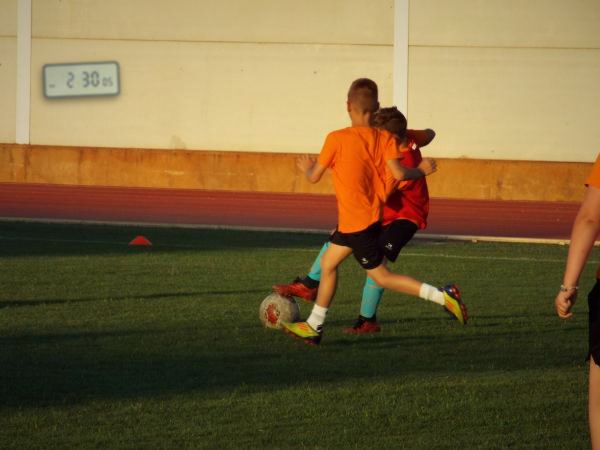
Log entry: {"hour": 2, "minute": 30}
